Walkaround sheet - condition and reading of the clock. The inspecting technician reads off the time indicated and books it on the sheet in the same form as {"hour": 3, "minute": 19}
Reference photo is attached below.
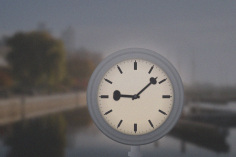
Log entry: {"hour": 9, "minute": 8}
